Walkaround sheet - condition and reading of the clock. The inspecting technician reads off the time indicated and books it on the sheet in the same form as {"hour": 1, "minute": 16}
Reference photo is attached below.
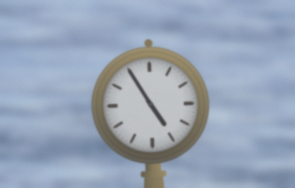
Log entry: {"hour": 4, "minute": 55}
